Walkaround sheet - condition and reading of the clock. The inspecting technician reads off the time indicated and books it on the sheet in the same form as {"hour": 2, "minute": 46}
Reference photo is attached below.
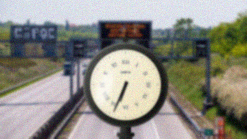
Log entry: {"hour": 6, "minute": 34}
